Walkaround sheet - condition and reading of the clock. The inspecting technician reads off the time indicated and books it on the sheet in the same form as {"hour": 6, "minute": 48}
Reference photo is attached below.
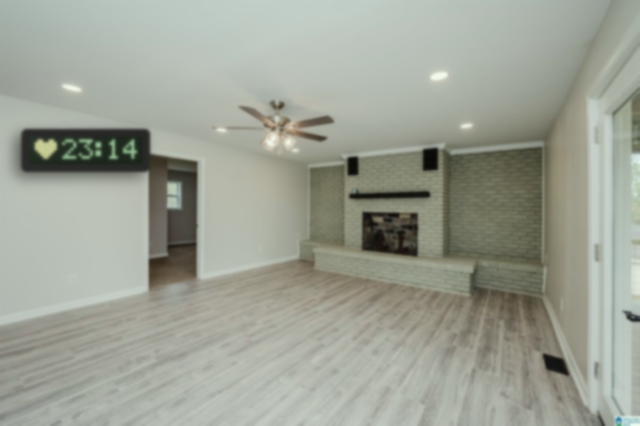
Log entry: {"hour": 23, "minute": 14}
